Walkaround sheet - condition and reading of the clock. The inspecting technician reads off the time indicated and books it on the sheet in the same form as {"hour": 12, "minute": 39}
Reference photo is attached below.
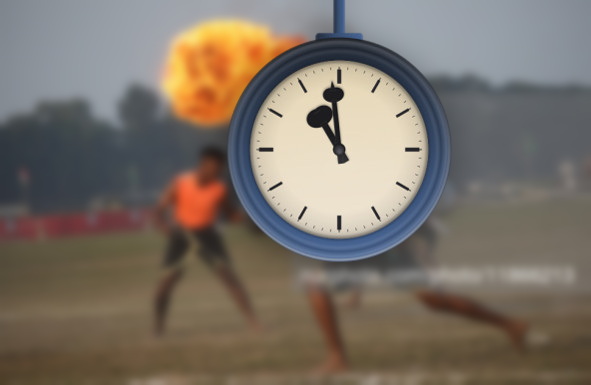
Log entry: {"hour": 10, "minute": 59}
